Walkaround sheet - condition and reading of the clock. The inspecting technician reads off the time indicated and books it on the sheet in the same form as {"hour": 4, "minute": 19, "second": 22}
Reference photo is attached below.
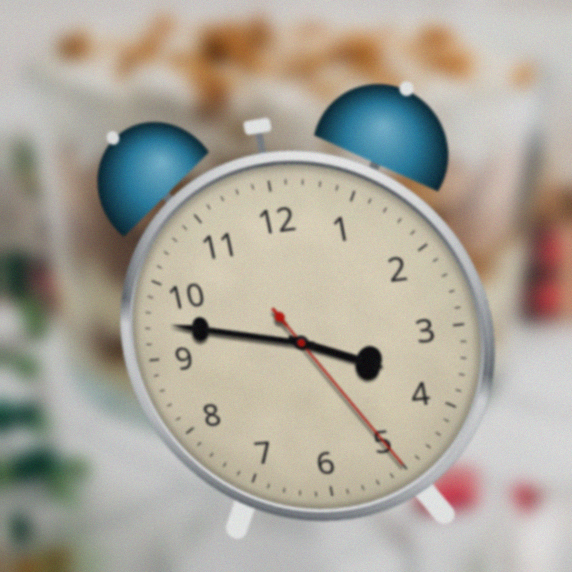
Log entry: {"hour": 3, "minute": 47, "second": 25}
